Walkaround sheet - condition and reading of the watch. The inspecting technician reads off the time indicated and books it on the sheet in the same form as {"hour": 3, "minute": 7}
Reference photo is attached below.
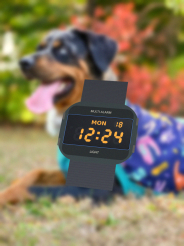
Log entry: {"hour": 12, "minute": 24}
